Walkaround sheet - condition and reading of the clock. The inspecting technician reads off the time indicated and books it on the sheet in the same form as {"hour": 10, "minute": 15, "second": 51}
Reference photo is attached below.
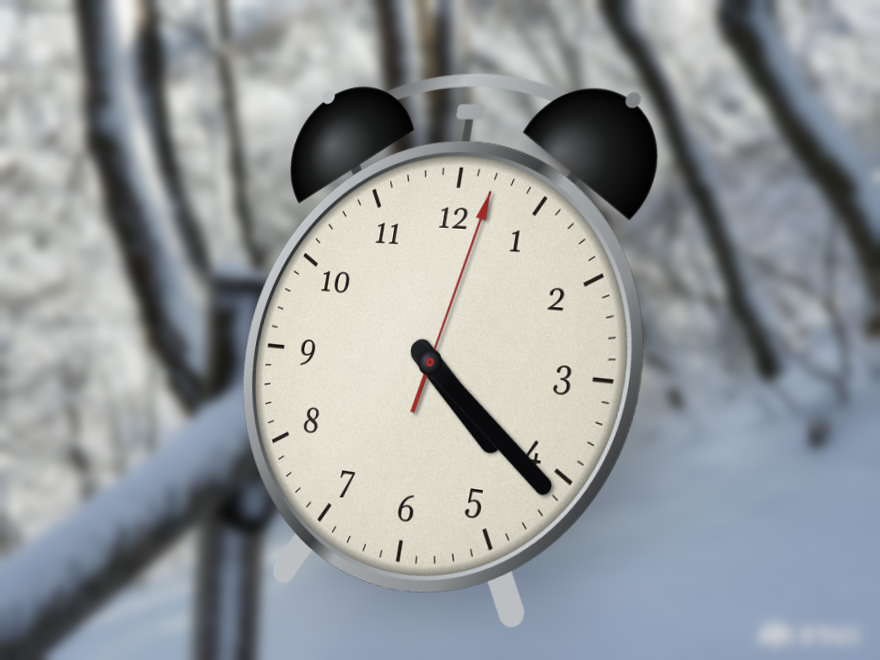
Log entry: {"hour": 4, "minute": 21, "second": 2}
